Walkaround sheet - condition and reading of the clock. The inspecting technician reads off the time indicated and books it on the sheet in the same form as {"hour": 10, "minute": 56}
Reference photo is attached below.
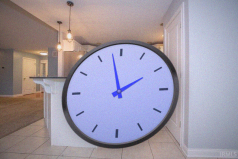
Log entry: {"hour": 1, "minute": 58}
